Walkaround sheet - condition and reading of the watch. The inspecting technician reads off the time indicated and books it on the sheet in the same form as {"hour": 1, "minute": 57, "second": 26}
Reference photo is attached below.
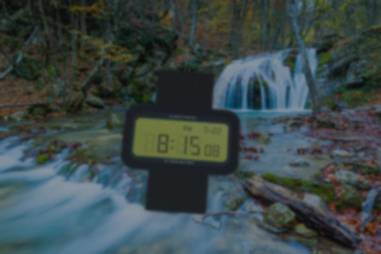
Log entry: {"hour": 8, "minute": 15, "second": 8}
